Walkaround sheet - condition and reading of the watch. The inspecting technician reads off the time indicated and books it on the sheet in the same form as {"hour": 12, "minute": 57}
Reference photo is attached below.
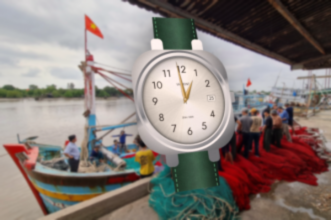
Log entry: {"hour": 12, "minute": 59}
